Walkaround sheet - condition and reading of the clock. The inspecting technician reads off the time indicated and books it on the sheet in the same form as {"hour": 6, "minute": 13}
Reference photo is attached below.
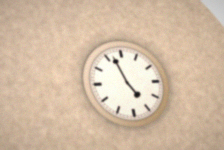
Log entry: {"hour": 4, "minute": 57}
